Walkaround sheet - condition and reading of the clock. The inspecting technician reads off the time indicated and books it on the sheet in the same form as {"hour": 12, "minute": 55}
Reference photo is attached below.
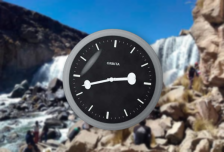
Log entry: {"hour": 2, "minute": 42}
